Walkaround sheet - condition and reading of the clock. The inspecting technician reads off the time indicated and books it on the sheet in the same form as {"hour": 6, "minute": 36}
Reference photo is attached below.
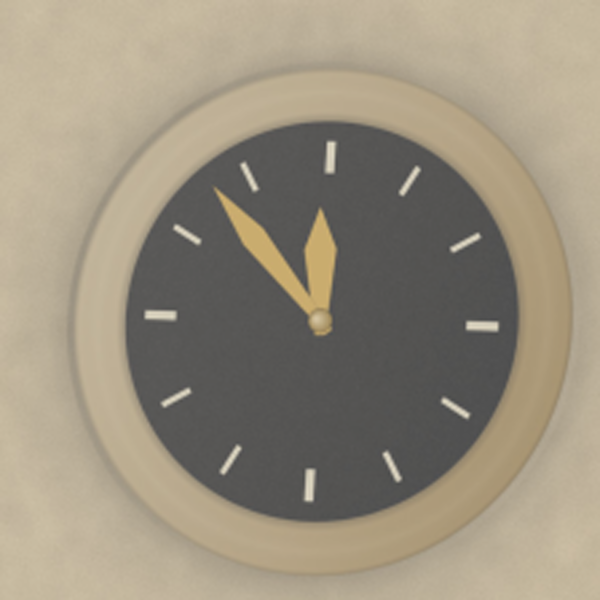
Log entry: {"hour": 11, "minute": 53}
